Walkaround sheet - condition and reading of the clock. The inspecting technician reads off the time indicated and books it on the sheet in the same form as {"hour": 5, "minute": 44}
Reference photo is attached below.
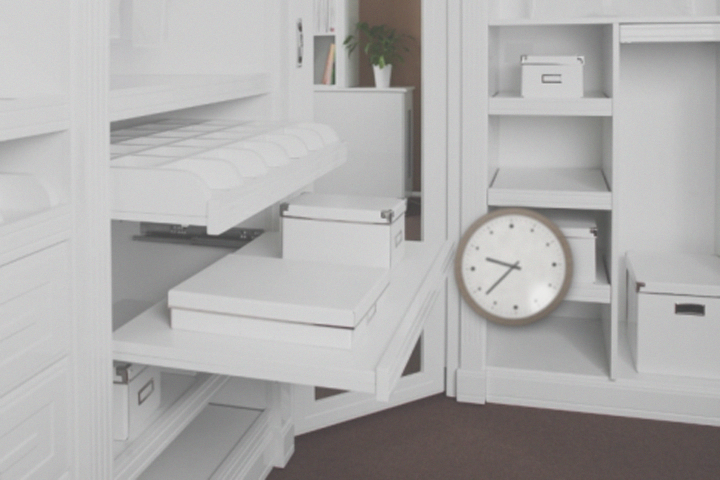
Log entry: {"hour": 9, "minute": 38}
